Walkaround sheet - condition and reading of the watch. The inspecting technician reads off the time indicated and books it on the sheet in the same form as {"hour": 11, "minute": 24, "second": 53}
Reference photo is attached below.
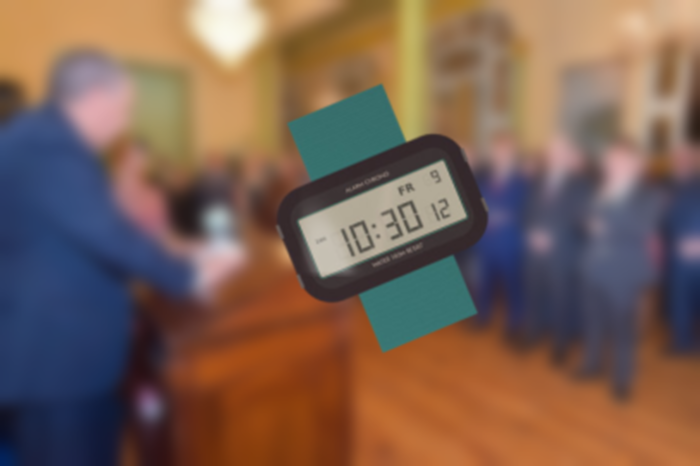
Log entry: {"hour": 10, "minute": 30, "second": 12}
